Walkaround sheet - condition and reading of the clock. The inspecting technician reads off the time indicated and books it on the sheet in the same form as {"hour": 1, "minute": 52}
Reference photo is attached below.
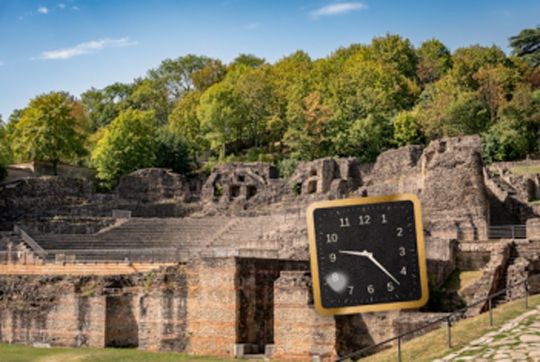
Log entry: {"hour": 9, "minute": 23}
